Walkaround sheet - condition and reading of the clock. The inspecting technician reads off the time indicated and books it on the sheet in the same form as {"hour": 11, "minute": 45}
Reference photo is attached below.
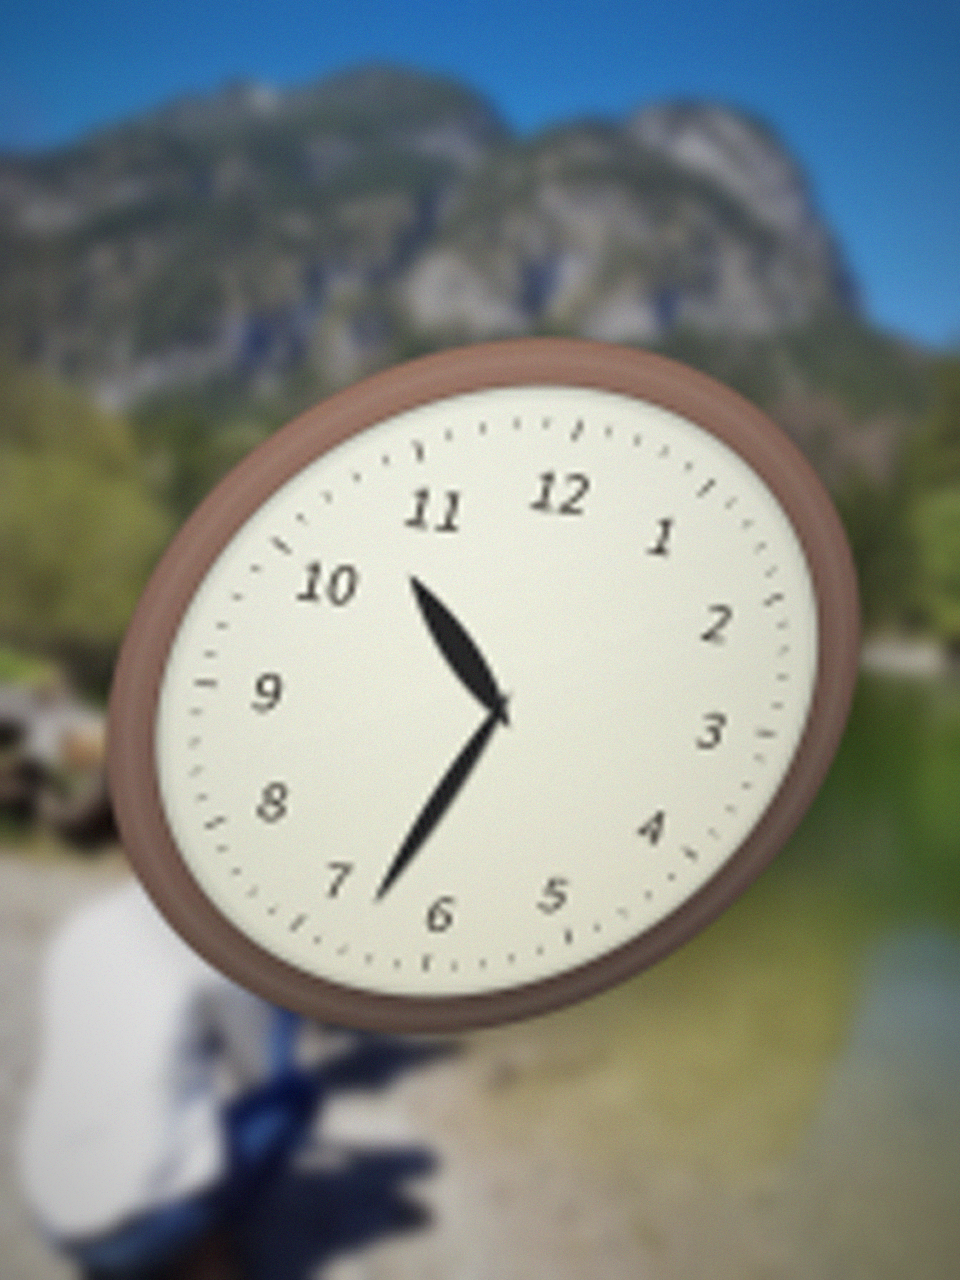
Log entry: {"hour": 10, "minute": 33}
